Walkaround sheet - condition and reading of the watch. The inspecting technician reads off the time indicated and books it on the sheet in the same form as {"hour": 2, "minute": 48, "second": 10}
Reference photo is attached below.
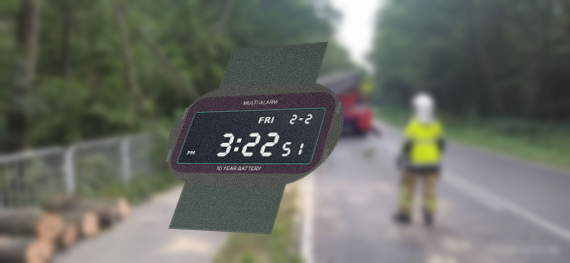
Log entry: {"hour": 3, "minute": 22, "second": 51}
